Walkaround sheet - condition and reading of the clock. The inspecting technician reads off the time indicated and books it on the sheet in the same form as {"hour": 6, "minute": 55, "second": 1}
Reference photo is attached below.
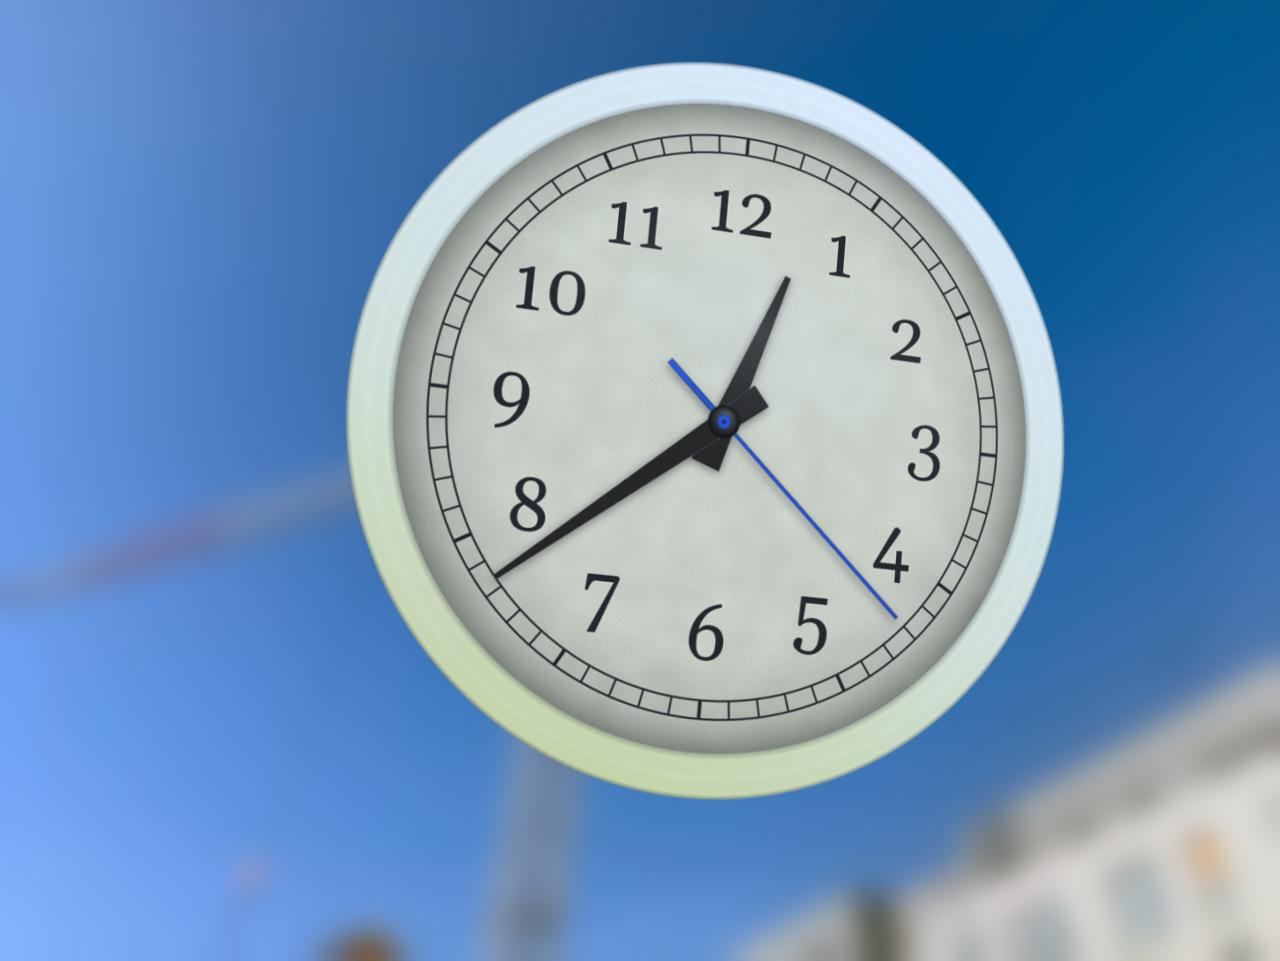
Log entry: {"hour": 12, "minute": 38, "second": 22}
